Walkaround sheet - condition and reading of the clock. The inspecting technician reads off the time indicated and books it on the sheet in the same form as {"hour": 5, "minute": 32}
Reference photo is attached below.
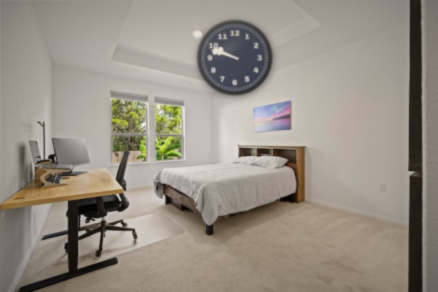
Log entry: {"hour": 9, "minute": 48}
